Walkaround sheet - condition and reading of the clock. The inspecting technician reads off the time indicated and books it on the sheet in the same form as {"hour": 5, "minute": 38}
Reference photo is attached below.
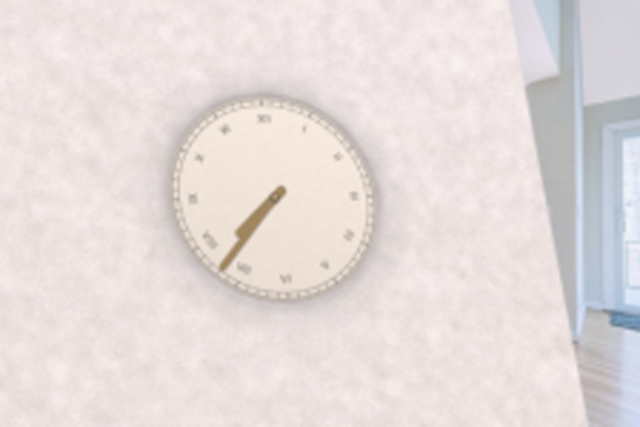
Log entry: {"hour": 7, "minute": 37}
